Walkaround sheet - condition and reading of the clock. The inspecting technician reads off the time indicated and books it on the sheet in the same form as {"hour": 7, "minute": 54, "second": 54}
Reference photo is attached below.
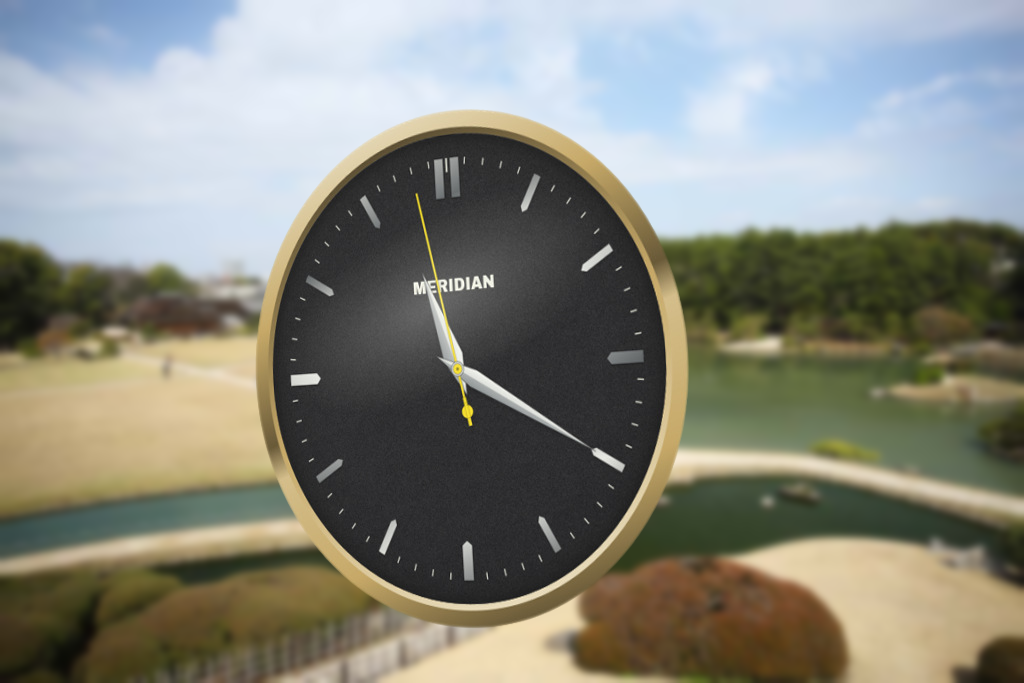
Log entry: {"hour": 11, "minute": 19, "second": 58}
